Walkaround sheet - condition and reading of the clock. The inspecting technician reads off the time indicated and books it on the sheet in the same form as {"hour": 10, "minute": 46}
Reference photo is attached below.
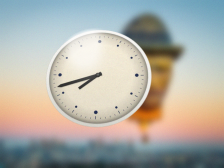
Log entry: {"hour": 7, "minute": 42}
